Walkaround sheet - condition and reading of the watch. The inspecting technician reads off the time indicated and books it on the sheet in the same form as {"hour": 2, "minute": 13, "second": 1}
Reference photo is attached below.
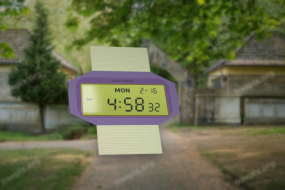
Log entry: {"hour": 4, "minute": 58, "second": 32}
